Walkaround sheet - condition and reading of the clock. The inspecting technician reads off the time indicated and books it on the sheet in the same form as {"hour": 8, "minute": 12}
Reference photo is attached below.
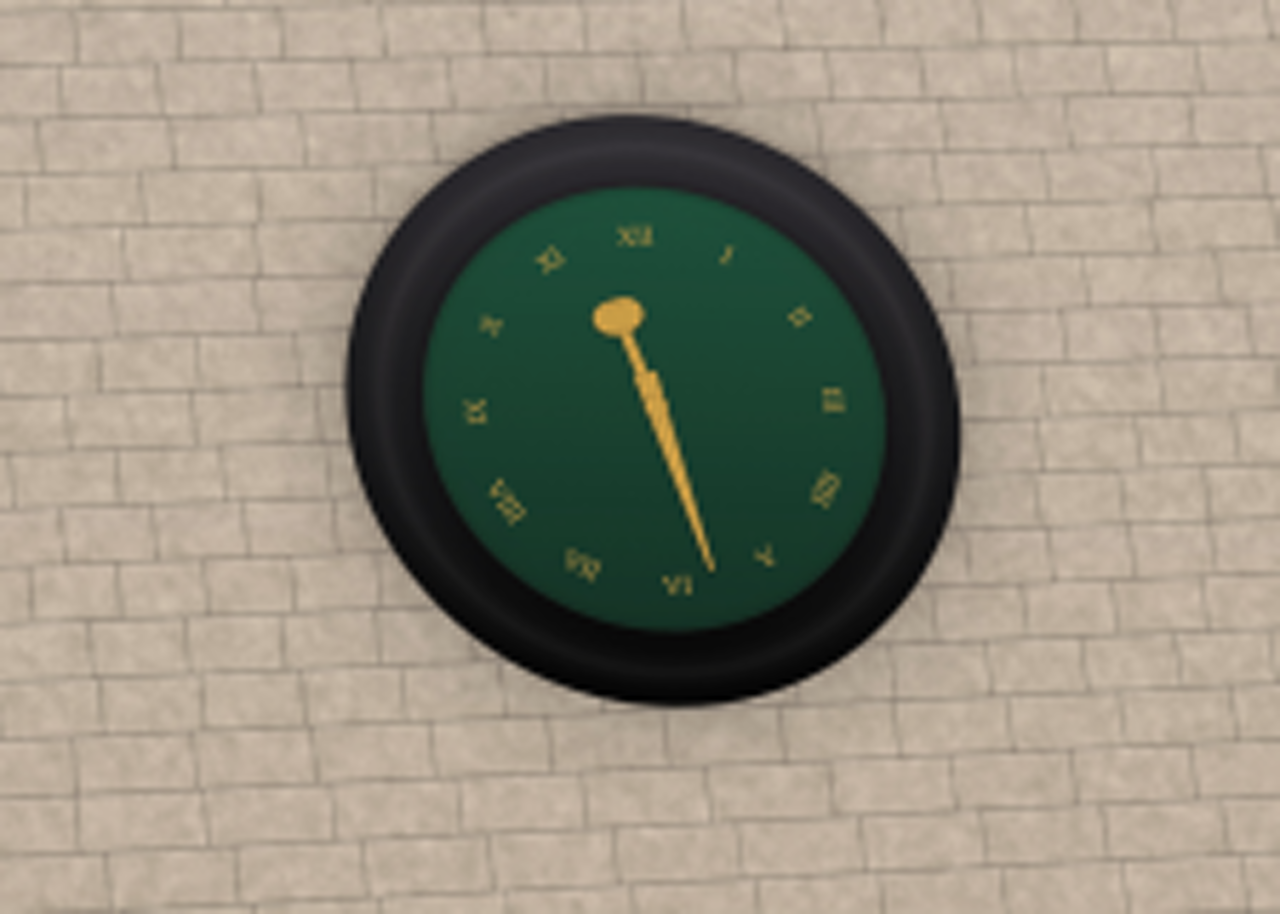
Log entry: {"hour": 11, "minute": 28}
